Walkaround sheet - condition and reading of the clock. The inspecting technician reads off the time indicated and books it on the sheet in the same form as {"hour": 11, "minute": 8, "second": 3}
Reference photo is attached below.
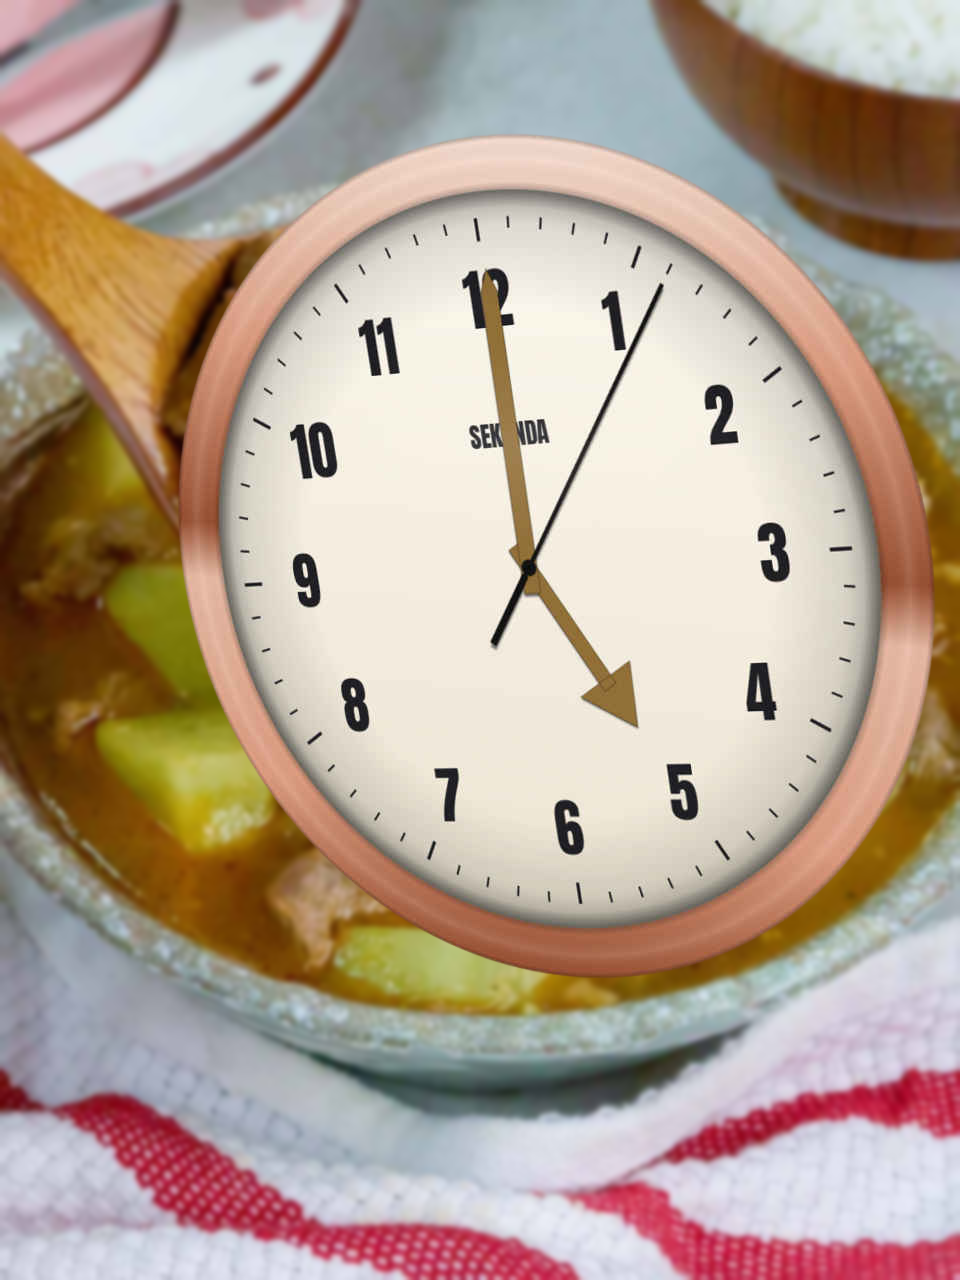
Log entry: {"hour": 5, "minute": 0, "second": 6}
